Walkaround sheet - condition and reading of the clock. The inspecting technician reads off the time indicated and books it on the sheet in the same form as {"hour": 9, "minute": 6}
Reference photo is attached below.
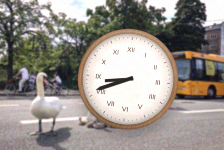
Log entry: {"hour": 8, "minute": 41}
